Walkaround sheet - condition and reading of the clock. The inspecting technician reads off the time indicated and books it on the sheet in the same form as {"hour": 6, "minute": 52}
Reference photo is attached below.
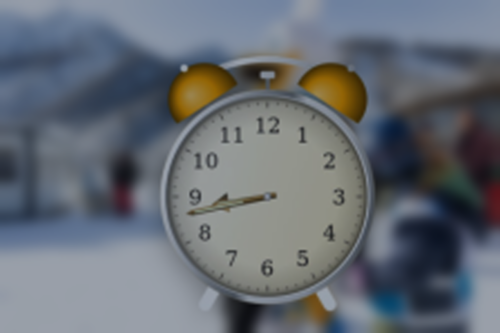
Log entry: {"hour": 8, "minute": 43}
